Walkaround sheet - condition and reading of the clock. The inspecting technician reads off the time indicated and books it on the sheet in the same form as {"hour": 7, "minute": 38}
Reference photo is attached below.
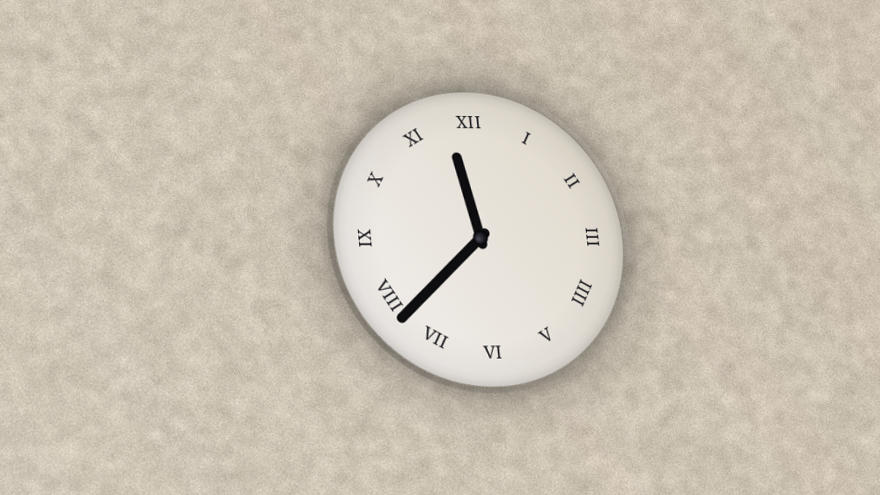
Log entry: {"hour": 11, "minute": 38}
